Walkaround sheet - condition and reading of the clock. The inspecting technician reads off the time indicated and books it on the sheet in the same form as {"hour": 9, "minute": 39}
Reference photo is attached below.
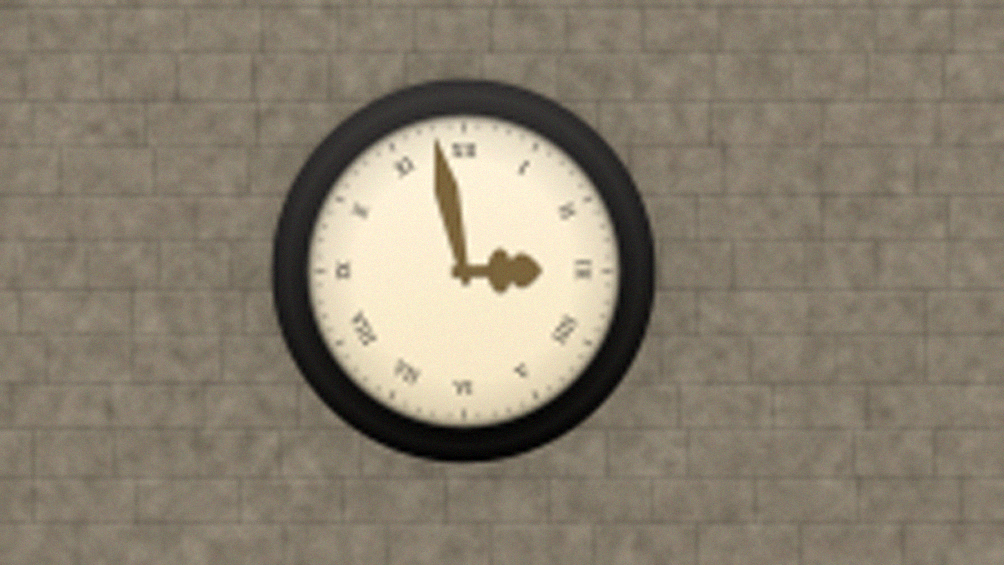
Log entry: {"hour": 2, "minute": 58}
